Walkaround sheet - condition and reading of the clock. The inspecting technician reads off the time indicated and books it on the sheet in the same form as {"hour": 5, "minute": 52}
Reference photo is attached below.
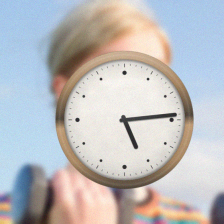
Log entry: {"hour": 5, "minute": 14}
